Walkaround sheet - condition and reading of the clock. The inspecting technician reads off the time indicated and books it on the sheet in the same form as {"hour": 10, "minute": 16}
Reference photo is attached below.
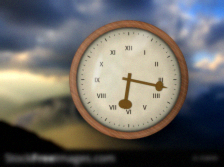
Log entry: {"hour": 6, "minute": 17}
